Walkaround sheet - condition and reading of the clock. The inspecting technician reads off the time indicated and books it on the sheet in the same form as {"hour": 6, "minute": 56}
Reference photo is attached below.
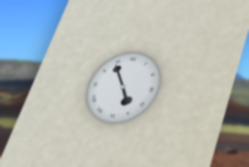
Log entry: {"hour": 4, "minute": 54}
